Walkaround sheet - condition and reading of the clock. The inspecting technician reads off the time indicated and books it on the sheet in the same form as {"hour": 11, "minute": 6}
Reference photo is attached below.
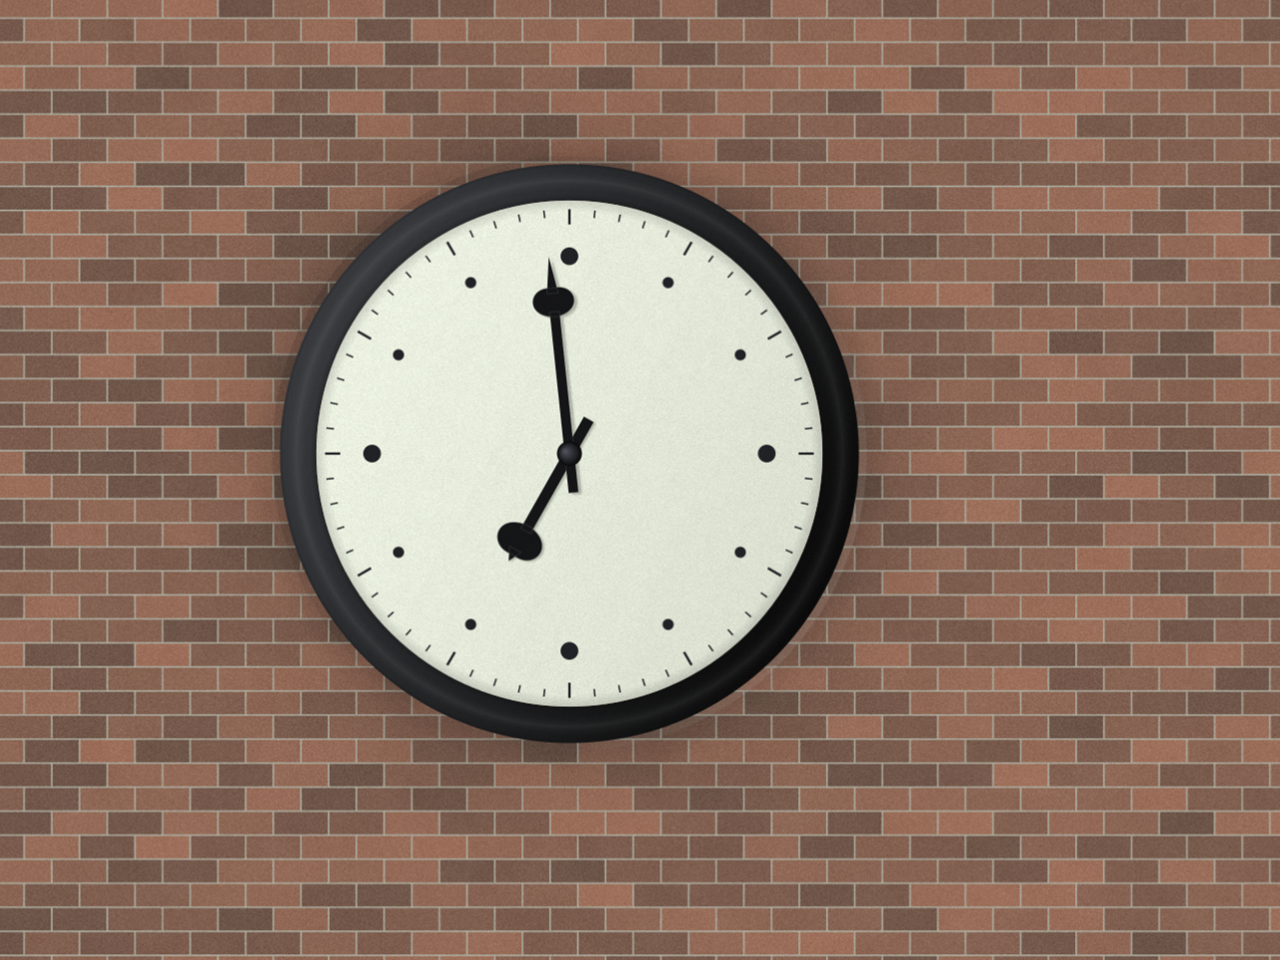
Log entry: {"hour": 6, "minute": 59}
